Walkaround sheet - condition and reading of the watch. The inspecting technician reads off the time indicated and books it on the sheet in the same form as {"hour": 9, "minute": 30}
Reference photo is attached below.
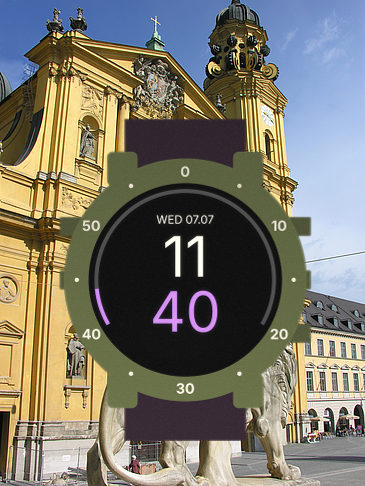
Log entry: {"hour": 11, "minute": 40}
